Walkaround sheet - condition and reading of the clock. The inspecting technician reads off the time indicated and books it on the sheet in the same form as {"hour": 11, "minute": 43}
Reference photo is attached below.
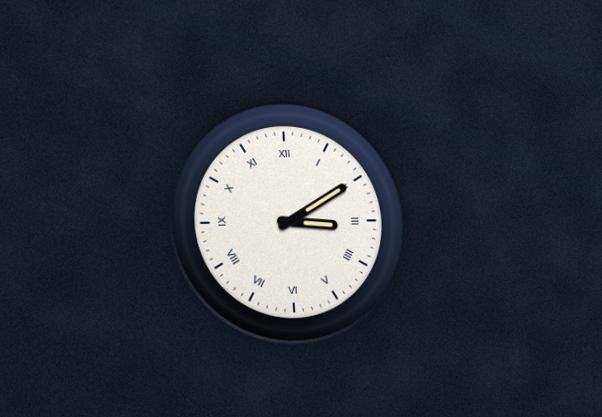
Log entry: {"hour": 3, "minute": 10}
